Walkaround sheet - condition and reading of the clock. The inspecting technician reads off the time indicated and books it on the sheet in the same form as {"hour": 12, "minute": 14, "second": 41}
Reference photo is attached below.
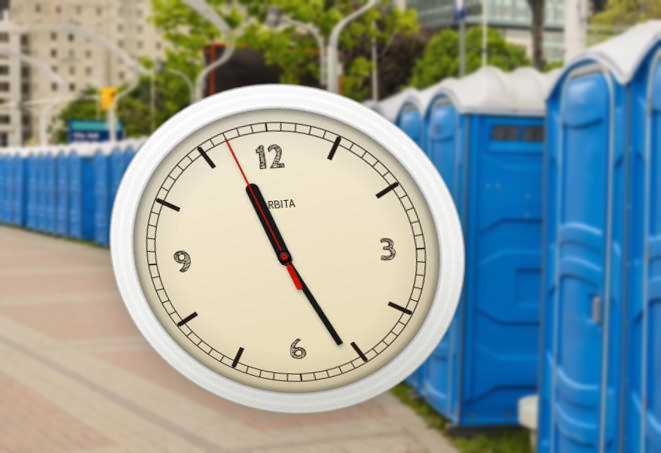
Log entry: {"hour": 11, "minute": 25, "second": 57}
